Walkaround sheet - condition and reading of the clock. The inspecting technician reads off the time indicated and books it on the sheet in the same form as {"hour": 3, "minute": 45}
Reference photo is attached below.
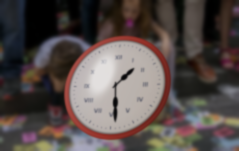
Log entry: {"hour": 1, "minute": 29}
